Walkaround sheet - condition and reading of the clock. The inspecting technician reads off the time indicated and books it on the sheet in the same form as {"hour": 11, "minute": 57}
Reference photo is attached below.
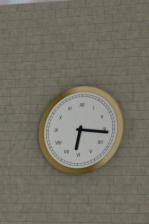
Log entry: {"hour": 6, "minute": 16}
